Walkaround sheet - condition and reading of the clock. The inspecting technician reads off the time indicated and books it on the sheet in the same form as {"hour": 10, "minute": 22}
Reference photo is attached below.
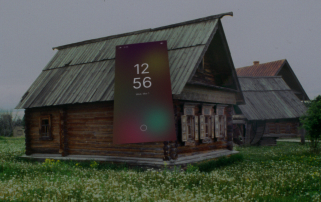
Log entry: {"hour": 12, "minute": 56}
